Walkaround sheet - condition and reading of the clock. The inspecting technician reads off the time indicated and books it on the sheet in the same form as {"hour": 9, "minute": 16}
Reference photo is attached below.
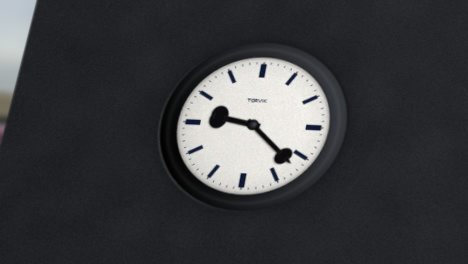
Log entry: {"hour": 9, "minute": 22}
